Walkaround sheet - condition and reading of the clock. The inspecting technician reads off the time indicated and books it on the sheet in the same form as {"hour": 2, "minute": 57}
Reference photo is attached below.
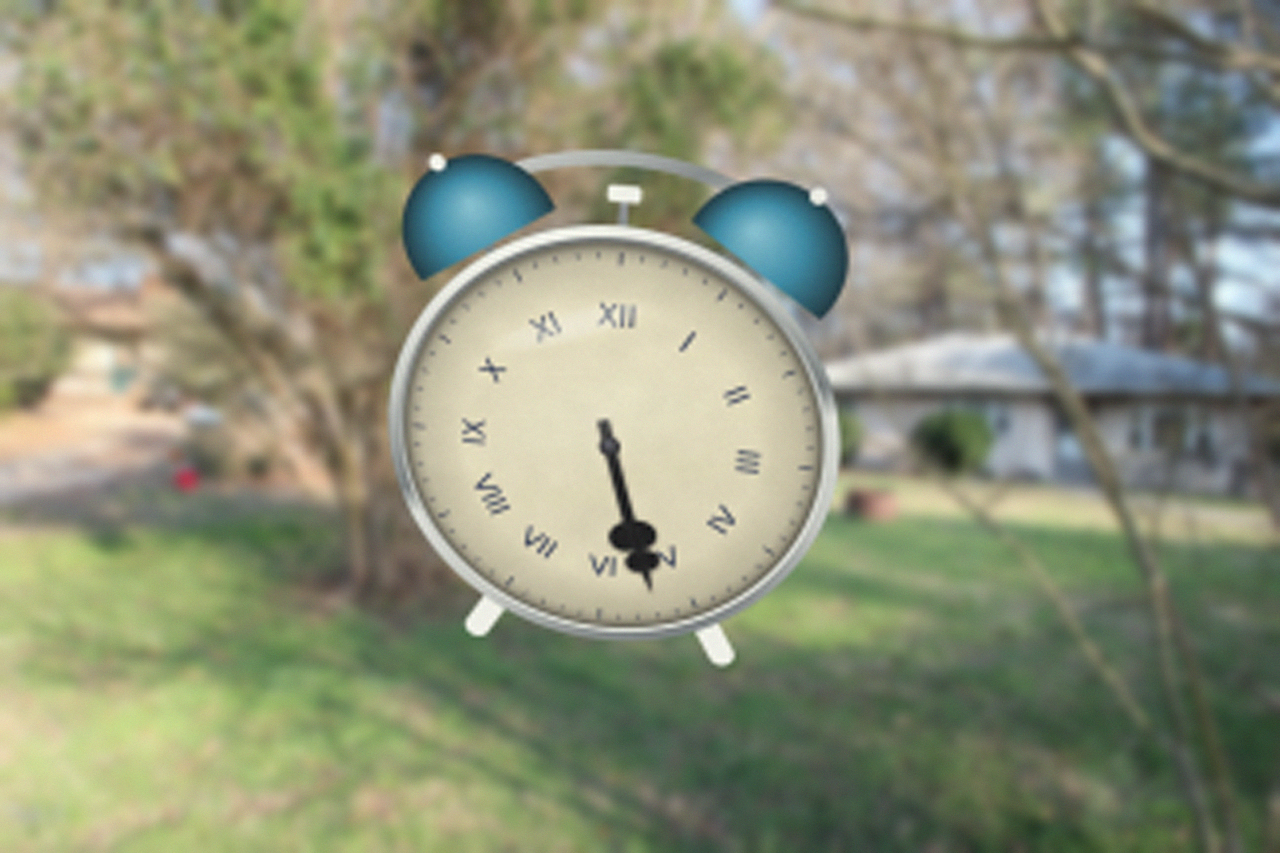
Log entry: {"hour": 5, "minute": 27}
